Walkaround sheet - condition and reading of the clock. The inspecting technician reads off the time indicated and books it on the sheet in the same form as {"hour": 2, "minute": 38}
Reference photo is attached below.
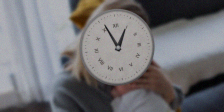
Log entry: {"hour": 12, "minute": 56}
